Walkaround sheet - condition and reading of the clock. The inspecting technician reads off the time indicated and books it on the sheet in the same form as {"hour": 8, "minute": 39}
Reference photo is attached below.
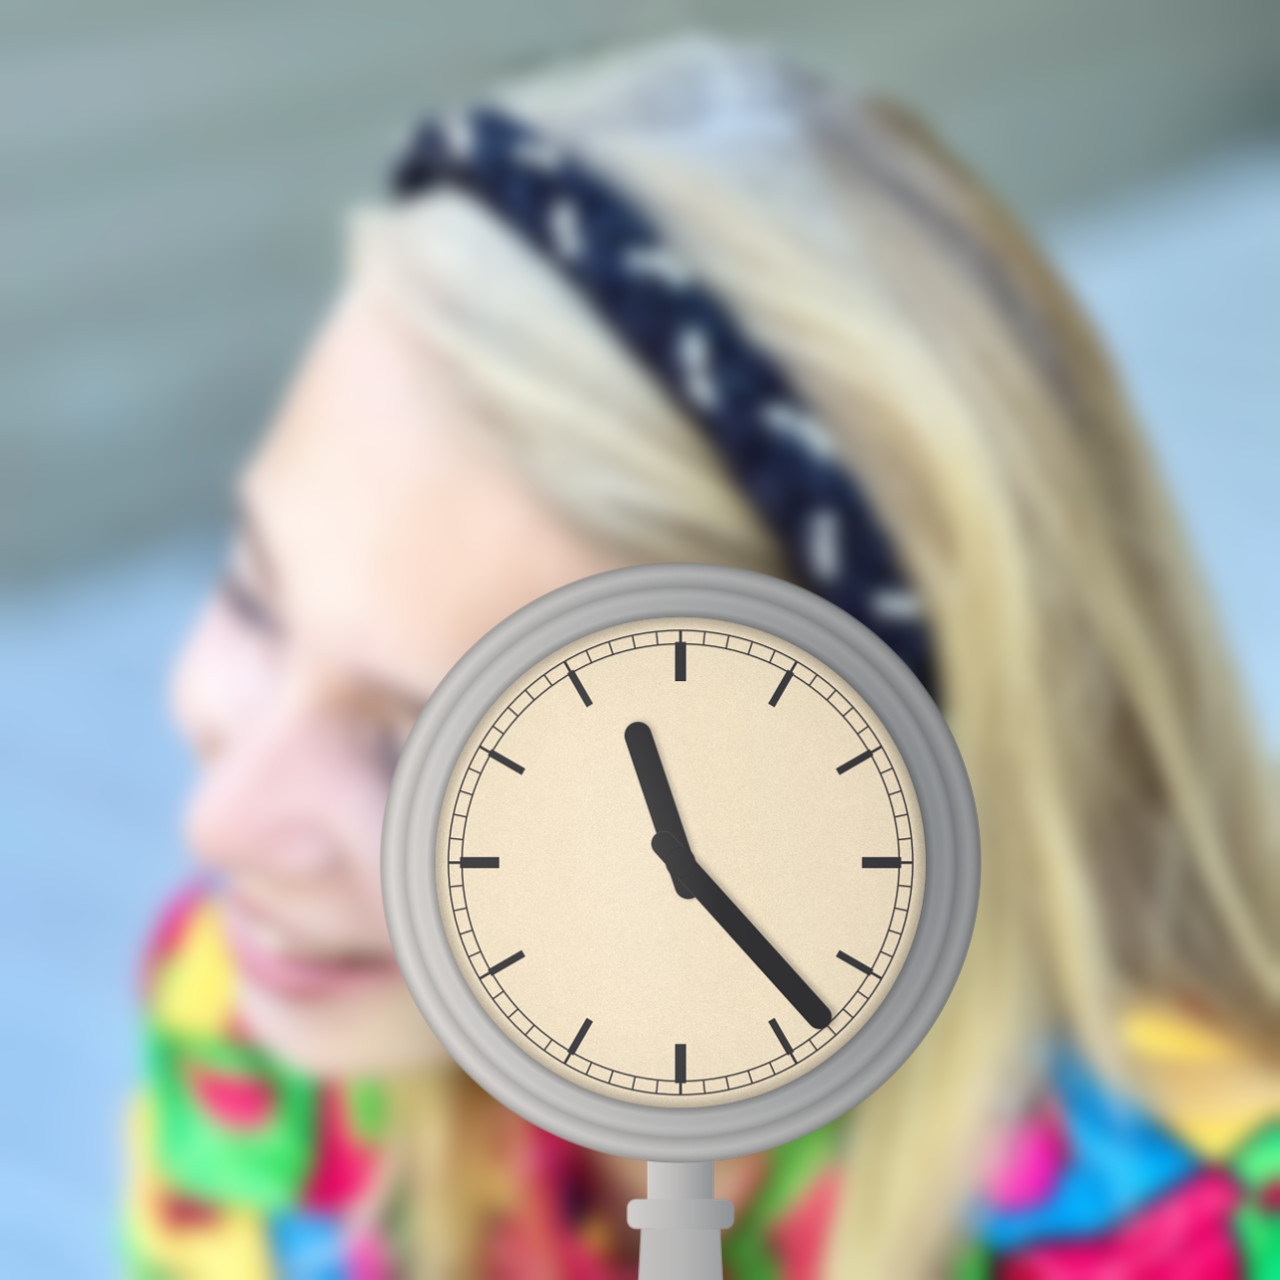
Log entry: {"hour": 11, "minute": 23}
